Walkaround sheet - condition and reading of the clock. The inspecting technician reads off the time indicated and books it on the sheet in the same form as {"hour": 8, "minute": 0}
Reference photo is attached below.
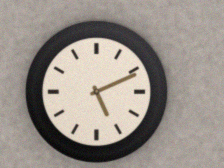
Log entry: {"hour": 5, "minute": 11}
